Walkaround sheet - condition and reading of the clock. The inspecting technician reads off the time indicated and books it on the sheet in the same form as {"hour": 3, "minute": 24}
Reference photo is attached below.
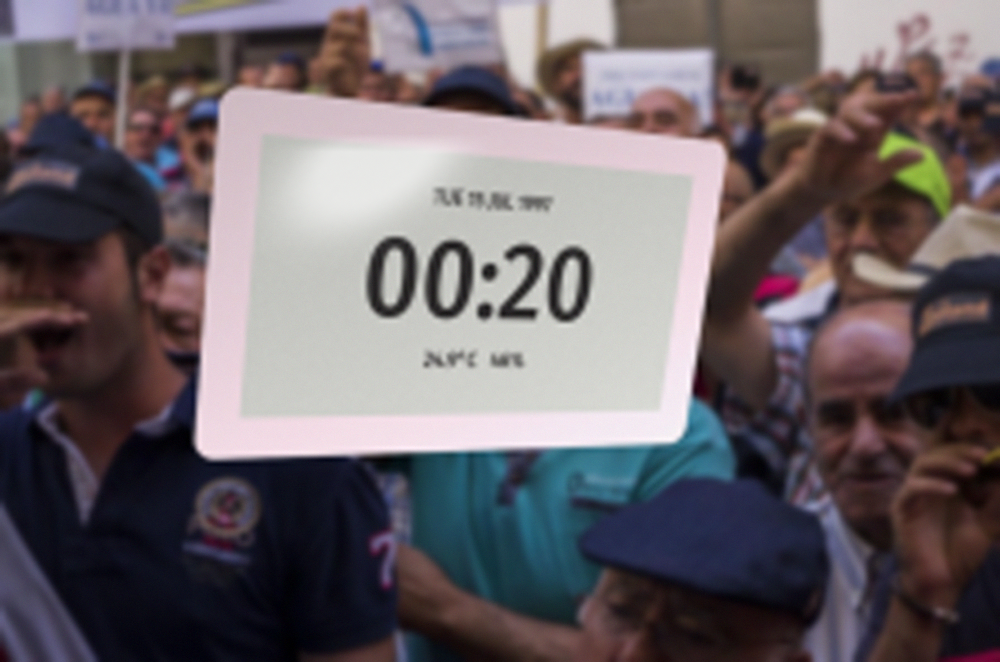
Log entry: {"hour": 0, "minute": 20}
